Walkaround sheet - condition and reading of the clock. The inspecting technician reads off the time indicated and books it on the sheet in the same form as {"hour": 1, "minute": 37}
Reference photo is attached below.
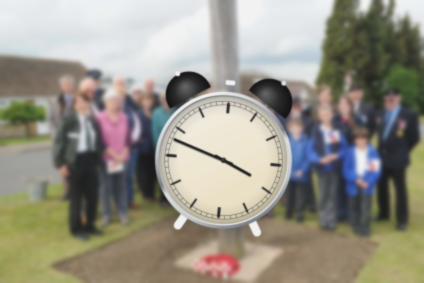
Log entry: {"hour": 3, "minute": 48}
